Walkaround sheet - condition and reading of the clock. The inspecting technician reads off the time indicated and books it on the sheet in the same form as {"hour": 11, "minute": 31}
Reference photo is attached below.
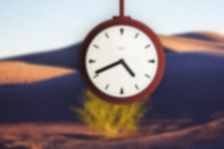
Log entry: {"hour": 4, "minute": 41}
